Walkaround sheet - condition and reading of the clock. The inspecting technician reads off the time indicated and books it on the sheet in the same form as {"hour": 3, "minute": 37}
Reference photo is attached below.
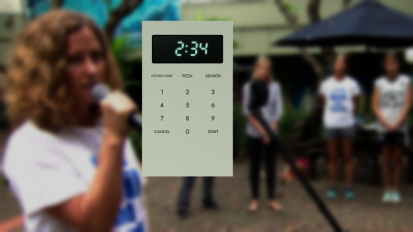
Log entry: {"hour": 2, "minute": 34}
